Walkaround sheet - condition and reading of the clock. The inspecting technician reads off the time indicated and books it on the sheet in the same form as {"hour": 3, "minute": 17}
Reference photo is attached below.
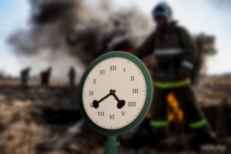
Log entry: {"hour": 4, "minute": 40}
